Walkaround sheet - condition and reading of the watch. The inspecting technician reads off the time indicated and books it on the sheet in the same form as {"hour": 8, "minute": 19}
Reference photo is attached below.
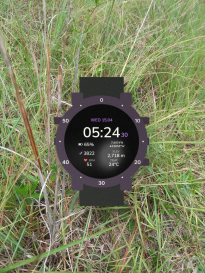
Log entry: {"hour": 5, "minute": 24}
